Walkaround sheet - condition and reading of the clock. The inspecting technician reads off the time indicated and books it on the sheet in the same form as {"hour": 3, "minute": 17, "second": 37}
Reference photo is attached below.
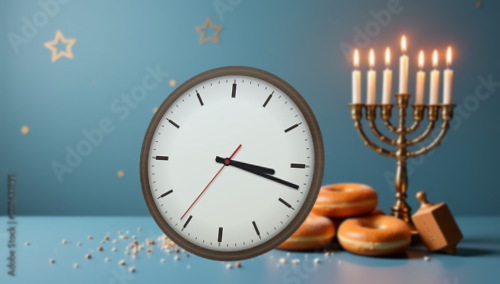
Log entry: {"hour": 3, "minute": 17, "second": 36}
